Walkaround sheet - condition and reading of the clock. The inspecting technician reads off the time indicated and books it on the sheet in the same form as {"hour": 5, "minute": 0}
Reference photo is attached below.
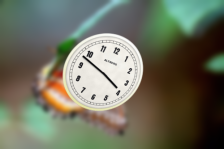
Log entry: {"hour": 3, "minute": 48}
